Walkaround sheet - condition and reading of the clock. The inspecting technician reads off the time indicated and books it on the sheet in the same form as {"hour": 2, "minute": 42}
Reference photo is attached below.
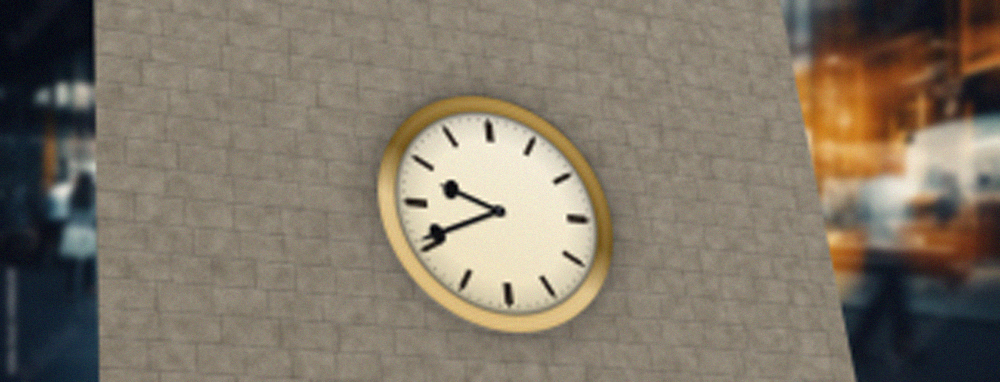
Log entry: {"hour": 9, "minute": 41}
